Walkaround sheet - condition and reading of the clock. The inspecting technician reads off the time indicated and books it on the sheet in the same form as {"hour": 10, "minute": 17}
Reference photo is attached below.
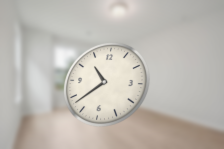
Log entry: {"hour": 10, "minute": 38}
